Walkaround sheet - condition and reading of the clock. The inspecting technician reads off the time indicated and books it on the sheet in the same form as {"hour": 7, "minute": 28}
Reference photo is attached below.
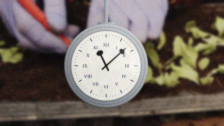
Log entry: {"hour": 11, "minute": 8}
